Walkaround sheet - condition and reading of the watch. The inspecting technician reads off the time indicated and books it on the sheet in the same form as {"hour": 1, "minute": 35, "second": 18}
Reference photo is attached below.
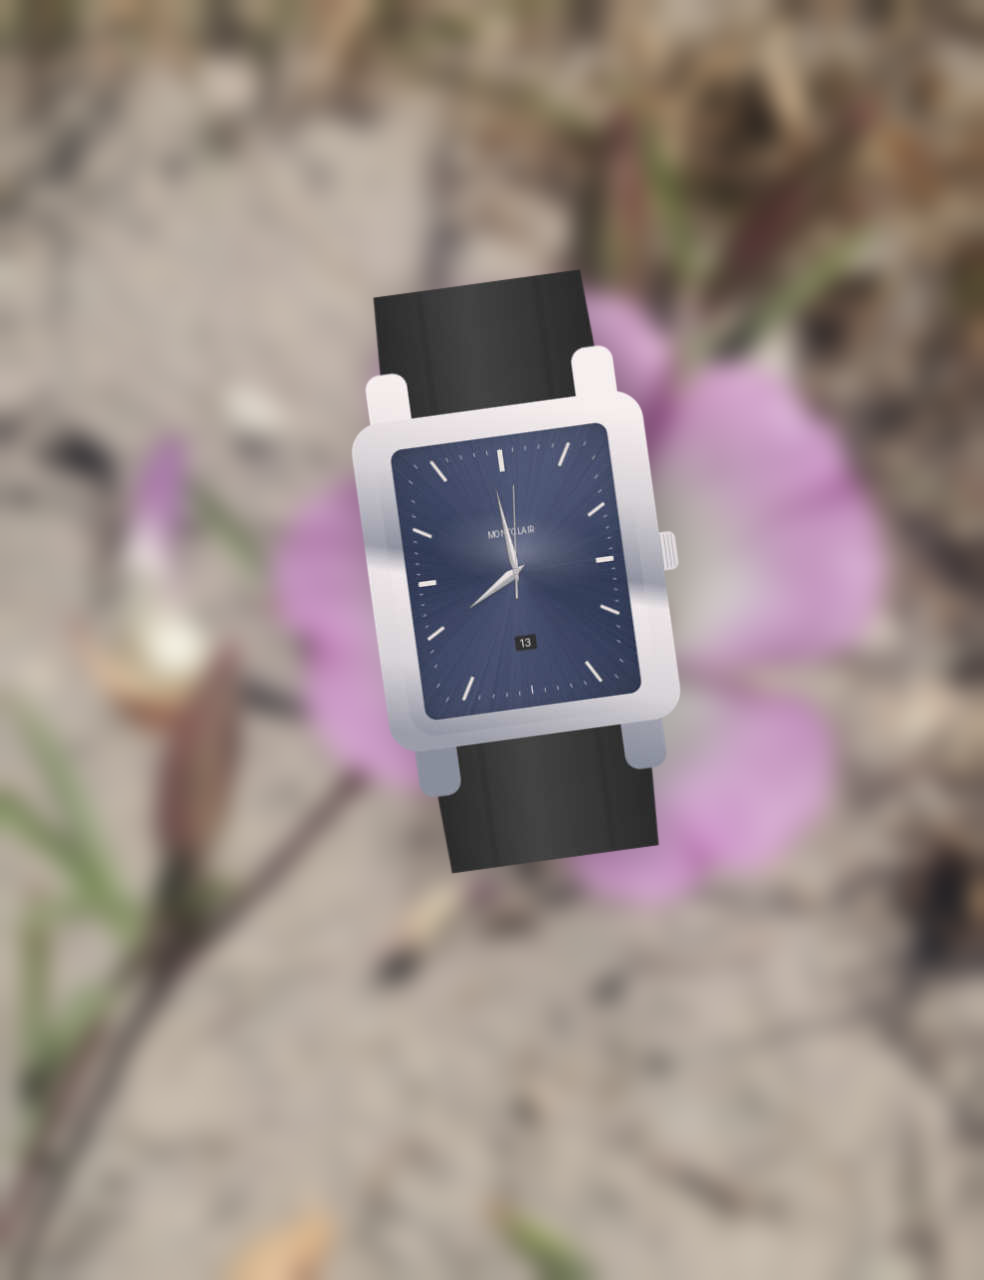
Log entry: {"hour": 7, "minute": 59, "second": 1}
